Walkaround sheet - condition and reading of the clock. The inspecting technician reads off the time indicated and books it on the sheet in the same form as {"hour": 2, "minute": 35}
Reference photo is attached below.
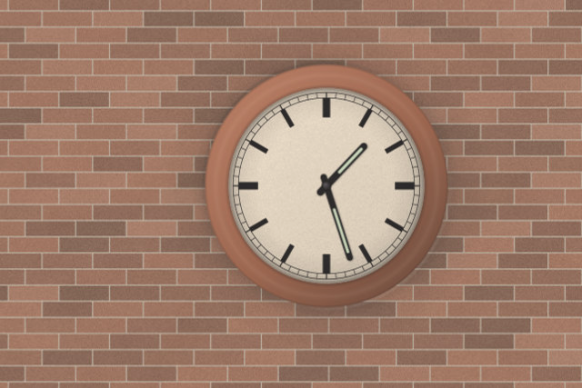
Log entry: {"hour": 1, "minute": 27}
